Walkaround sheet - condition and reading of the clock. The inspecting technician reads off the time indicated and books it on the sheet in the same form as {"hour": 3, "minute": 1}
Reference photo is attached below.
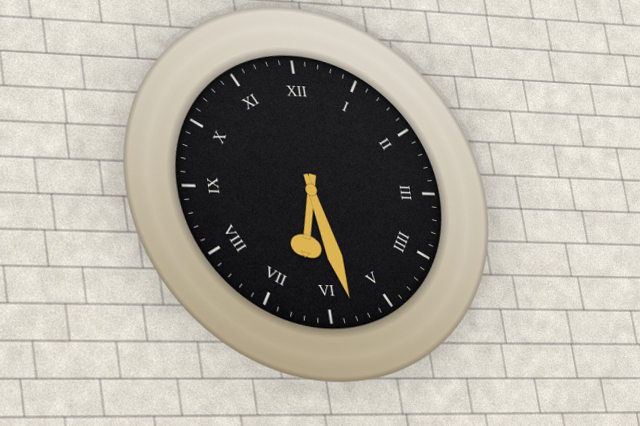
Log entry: {"hour": 6, "minute": 28}
